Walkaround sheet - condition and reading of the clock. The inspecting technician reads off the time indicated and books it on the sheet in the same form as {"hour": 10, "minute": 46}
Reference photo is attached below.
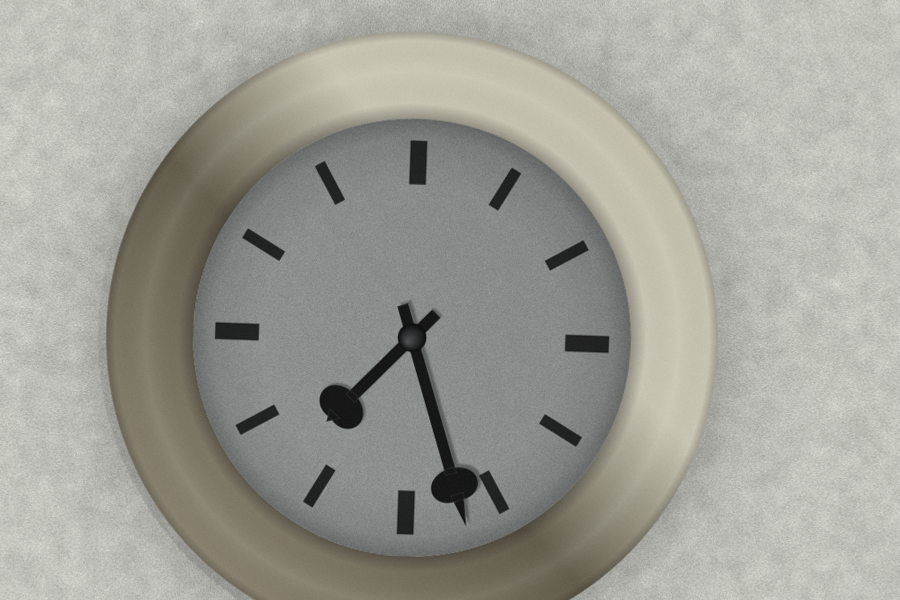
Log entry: {"hour": 7, "minute": 27}
